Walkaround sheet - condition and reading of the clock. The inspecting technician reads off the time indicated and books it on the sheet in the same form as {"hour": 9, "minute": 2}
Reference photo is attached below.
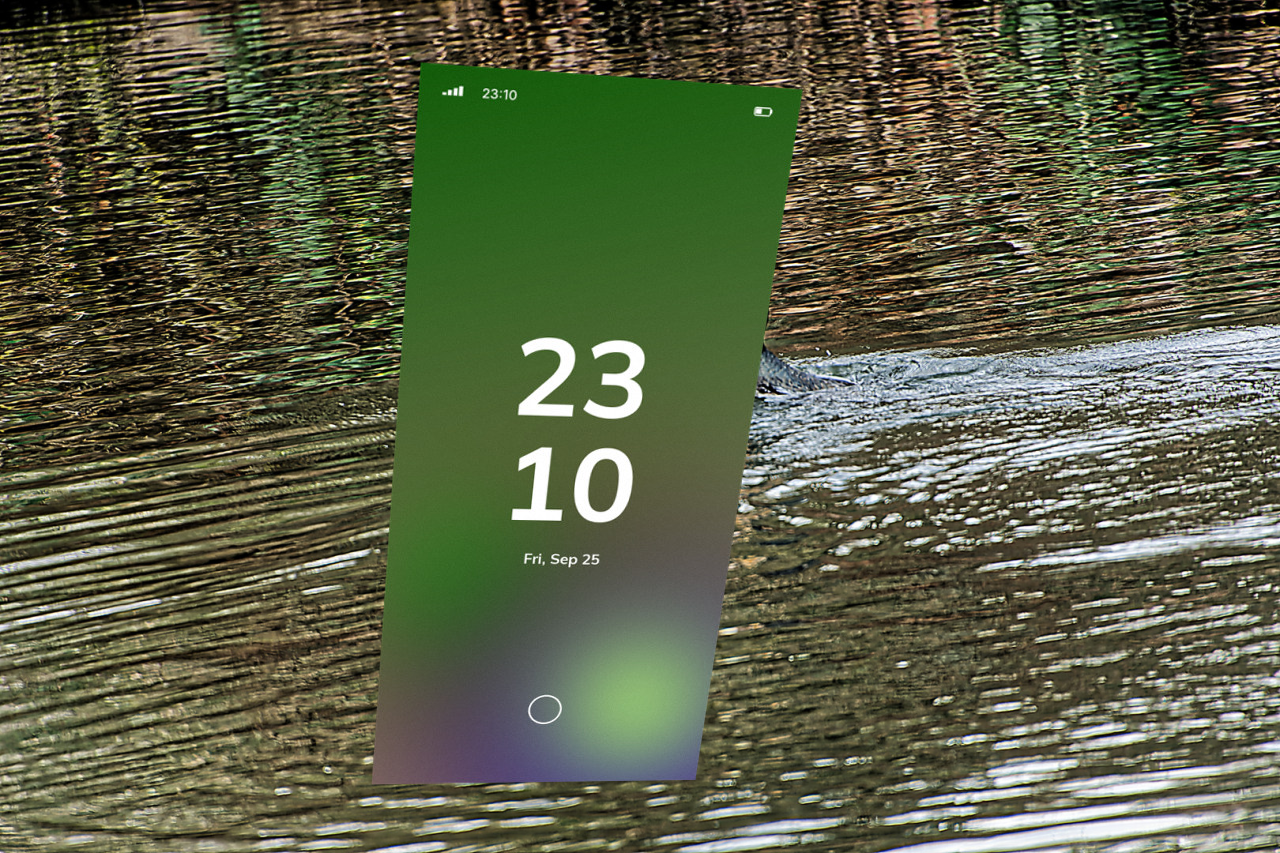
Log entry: {"hour": 23, "minute": 10}
